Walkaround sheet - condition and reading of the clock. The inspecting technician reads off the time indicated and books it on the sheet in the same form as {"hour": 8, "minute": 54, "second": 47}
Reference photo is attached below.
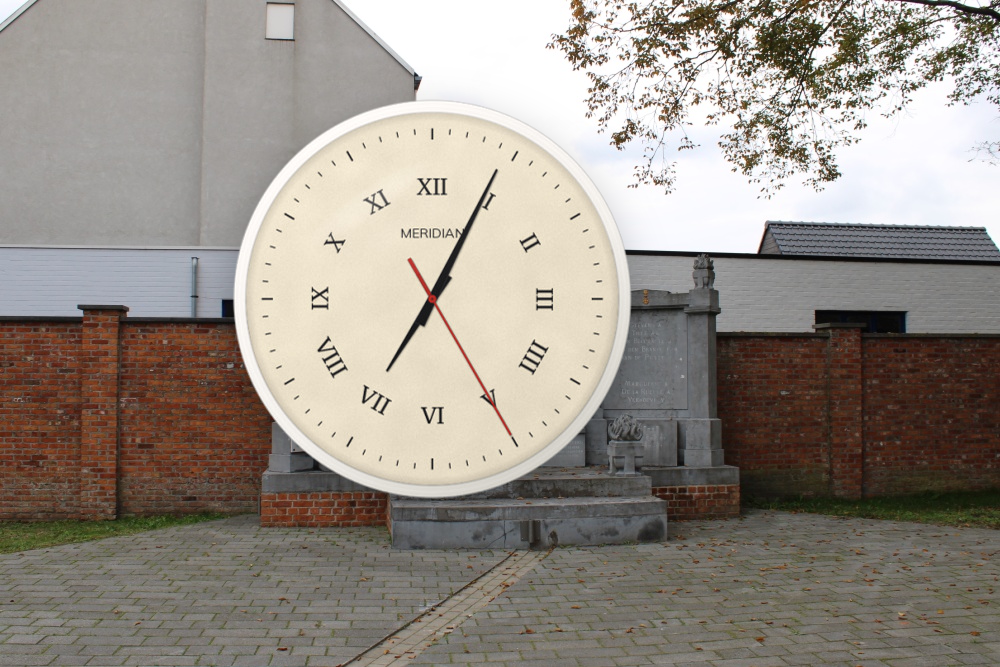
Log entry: {"hour": 7, "minute": 4, "second": 25}
